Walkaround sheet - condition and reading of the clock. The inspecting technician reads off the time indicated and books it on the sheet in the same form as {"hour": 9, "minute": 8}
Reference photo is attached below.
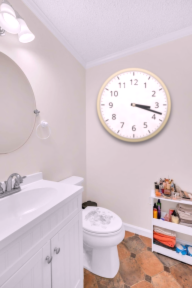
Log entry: {"hour": 3, "minute": 18}
